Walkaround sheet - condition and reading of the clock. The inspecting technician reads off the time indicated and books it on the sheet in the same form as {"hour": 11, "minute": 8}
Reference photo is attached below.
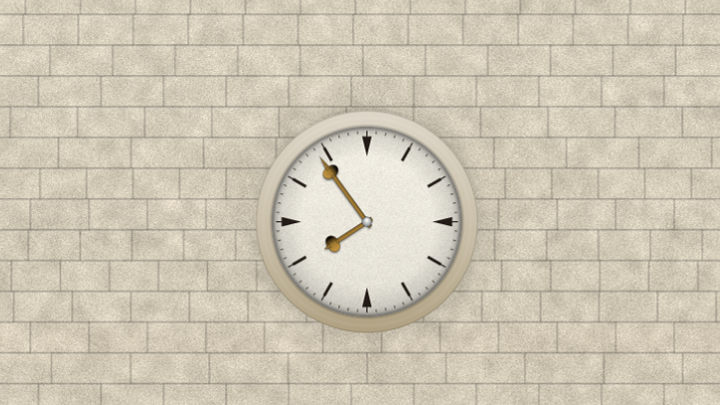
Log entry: {"hour": 7, "minute": 54}
